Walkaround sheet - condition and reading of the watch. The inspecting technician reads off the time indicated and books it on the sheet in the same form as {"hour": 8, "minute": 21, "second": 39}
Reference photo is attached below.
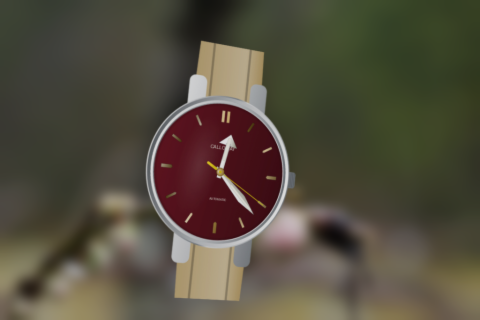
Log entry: {"hour": 12, "minute": 22, "second": 20}
